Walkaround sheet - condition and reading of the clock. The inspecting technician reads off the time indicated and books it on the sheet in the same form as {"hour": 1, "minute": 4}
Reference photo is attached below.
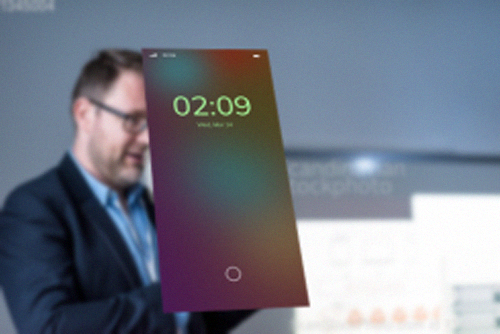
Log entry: {"hour": 2, "minute": 9}
